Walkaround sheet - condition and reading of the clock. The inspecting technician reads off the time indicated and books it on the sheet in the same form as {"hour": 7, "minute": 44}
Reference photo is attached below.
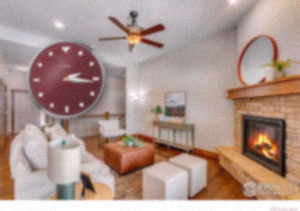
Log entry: {"hour": 2, "minute": 16}
